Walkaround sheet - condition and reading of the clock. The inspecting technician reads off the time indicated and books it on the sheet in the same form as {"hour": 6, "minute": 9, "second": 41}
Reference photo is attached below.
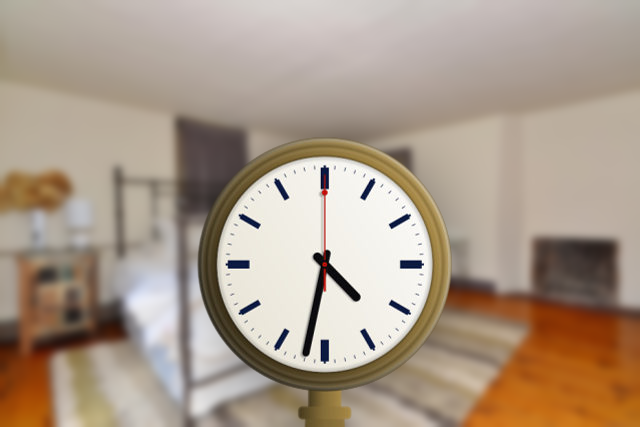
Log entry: {"hour": 4, "minute": 32, "second": 0}
